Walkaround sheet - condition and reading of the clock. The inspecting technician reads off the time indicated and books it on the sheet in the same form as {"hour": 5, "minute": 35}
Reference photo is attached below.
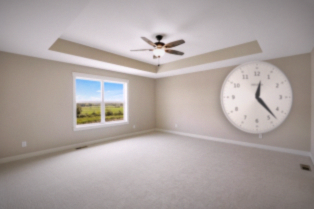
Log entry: {"hour": 12, "minute": 23}
